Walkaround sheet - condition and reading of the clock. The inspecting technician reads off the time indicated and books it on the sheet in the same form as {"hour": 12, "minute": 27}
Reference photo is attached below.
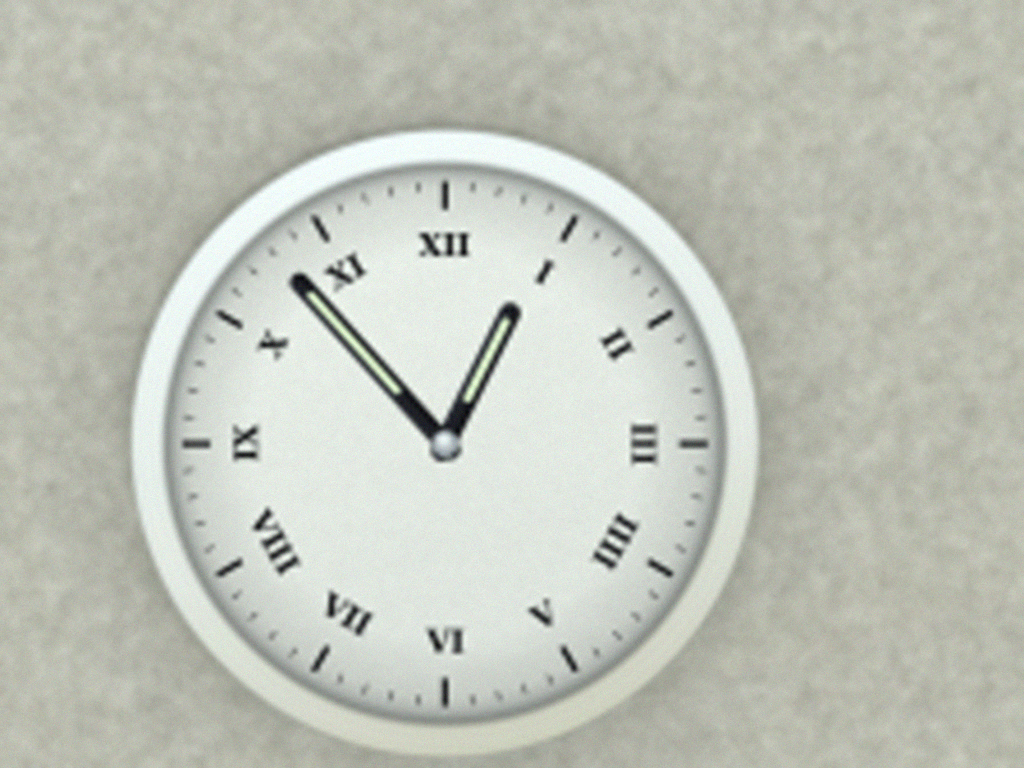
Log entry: {"hour": 12, "minute": 53}
